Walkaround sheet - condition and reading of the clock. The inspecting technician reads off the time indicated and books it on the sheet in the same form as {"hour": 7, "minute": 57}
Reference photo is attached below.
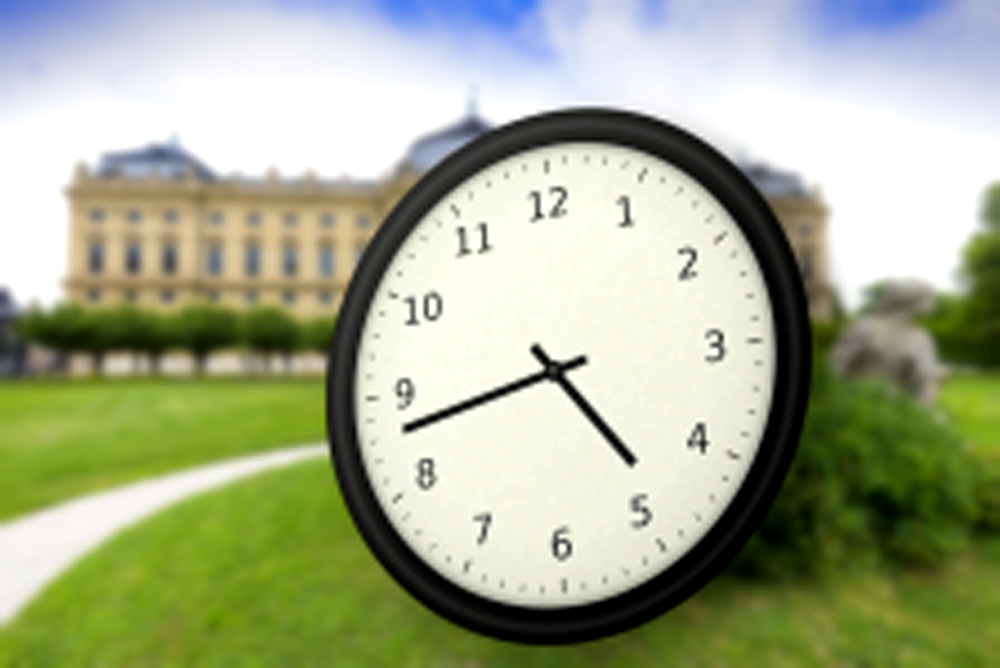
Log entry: {"hour": 4, "minute": 43}
